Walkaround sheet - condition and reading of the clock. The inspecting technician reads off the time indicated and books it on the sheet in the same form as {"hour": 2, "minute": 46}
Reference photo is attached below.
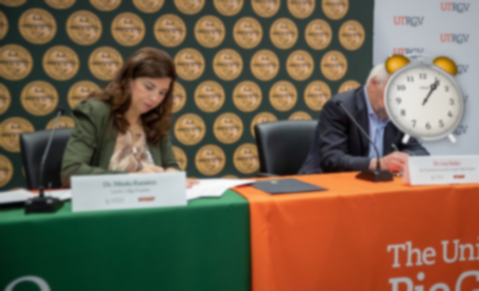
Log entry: {"hour": 1, "minute": 6}
